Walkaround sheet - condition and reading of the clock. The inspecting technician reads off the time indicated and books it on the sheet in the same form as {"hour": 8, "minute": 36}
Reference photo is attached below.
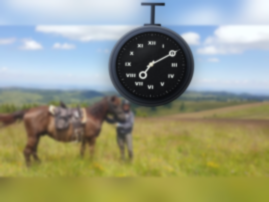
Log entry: {"hour": 7, "minute": 10}
